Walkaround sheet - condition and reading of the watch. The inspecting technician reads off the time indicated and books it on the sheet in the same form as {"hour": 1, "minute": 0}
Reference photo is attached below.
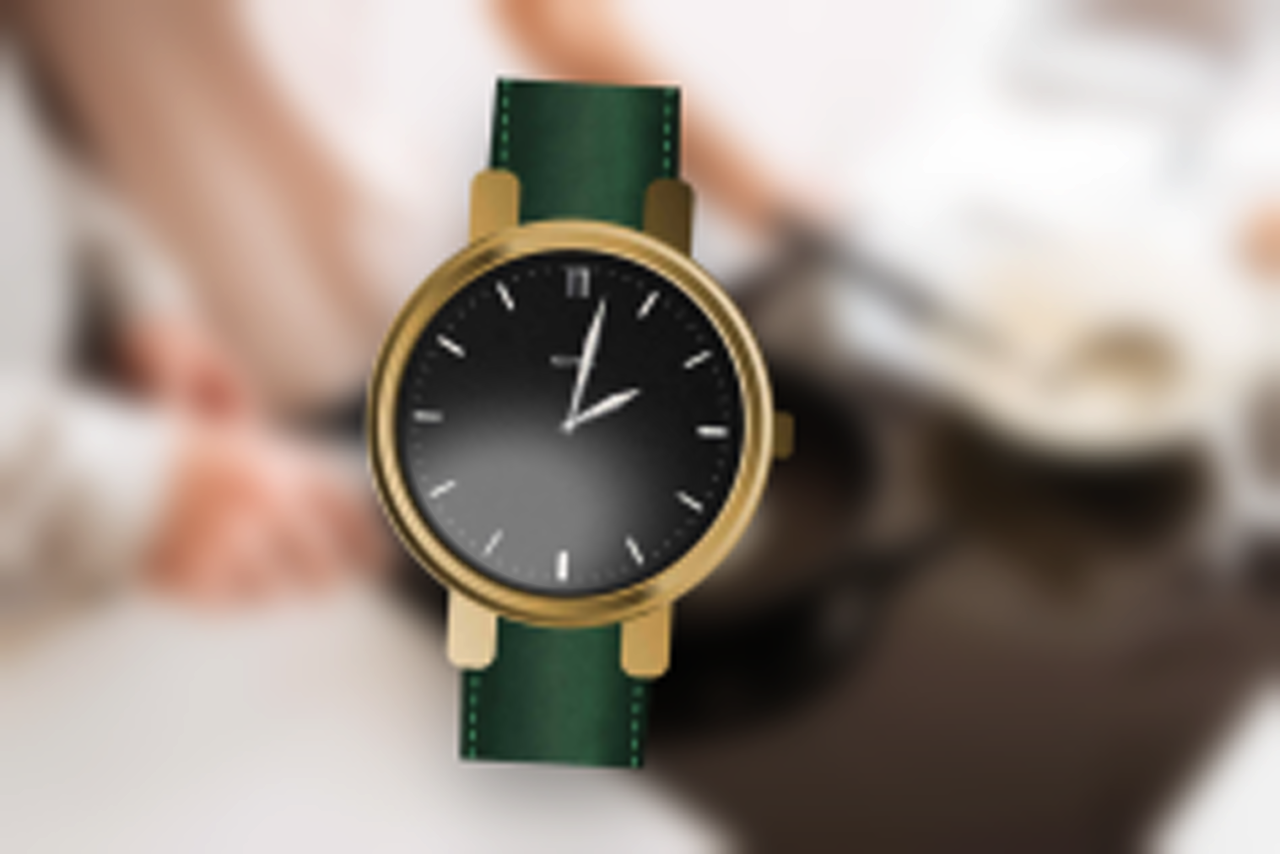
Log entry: {"hour": 2, "minute": 2}
